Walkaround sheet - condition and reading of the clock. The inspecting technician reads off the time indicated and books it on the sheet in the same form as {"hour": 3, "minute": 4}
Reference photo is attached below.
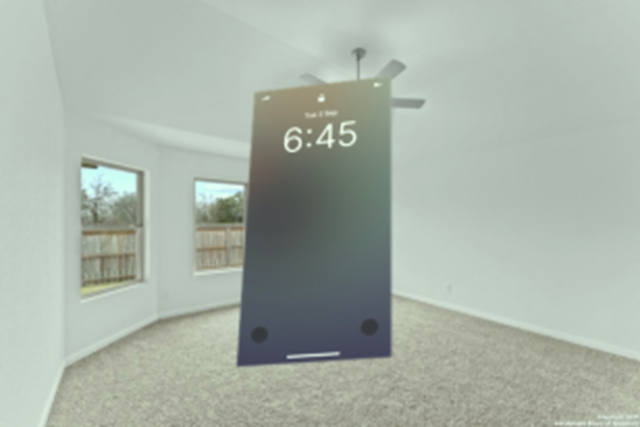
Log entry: {"hour": 6, "minute": 45}
